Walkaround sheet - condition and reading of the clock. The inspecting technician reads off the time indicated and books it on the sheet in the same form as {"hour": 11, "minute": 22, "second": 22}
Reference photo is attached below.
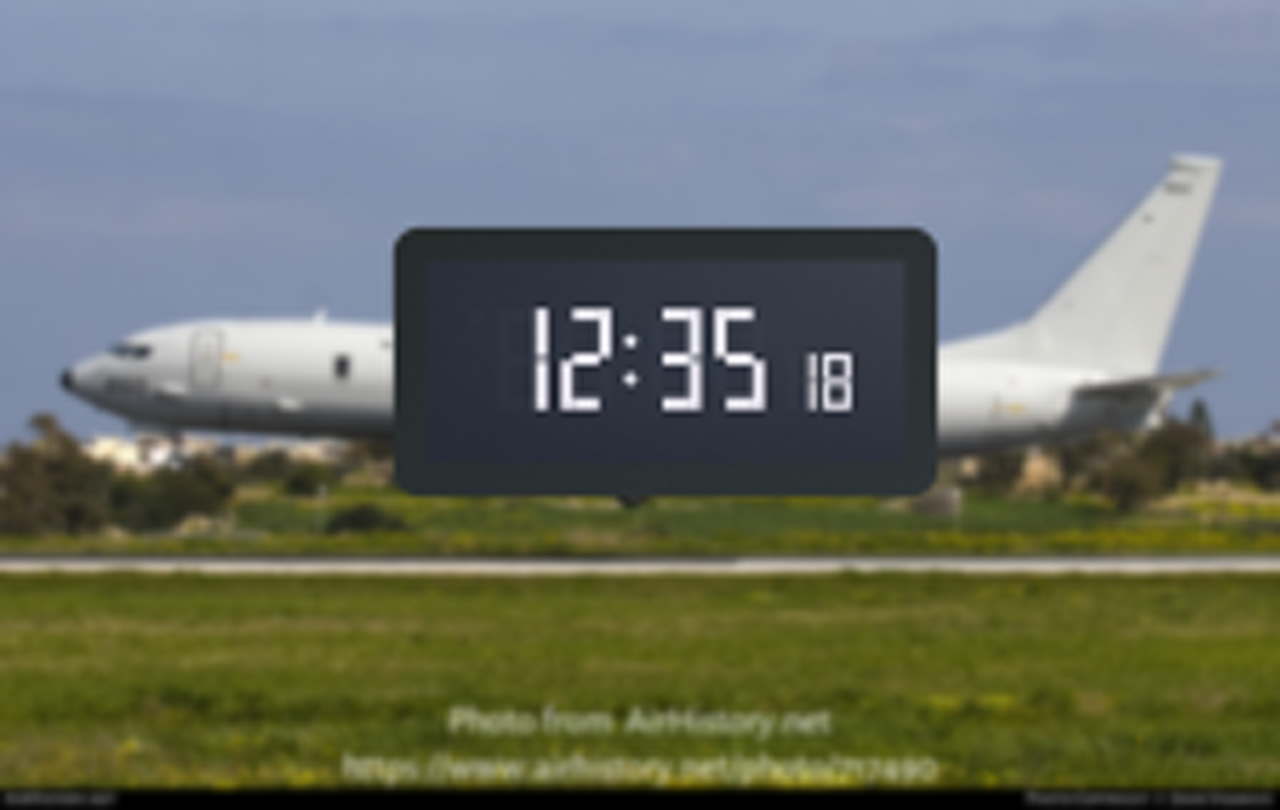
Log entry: {"hour": 12, "minute": 35, "second": 18}
